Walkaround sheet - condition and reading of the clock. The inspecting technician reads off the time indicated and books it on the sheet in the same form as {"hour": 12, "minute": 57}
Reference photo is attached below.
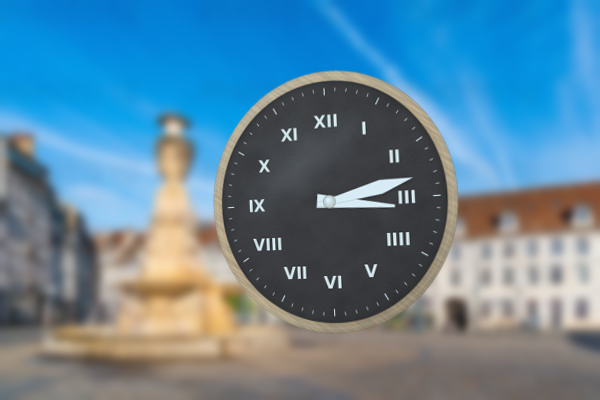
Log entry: {"hour": 3, "minute": 13}
